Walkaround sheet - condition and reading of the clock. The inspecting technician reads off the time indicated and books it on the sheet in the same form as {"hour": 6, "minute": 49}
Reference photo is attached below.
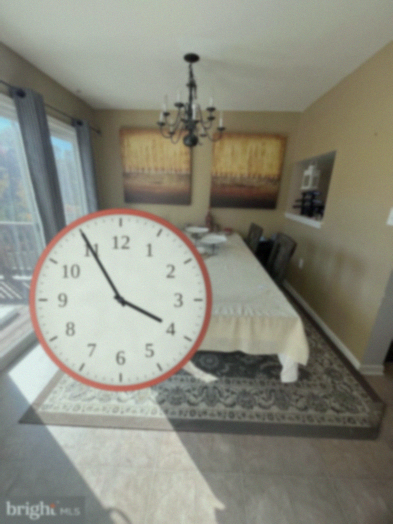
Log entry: {"hour": 3, "minute": 55}
